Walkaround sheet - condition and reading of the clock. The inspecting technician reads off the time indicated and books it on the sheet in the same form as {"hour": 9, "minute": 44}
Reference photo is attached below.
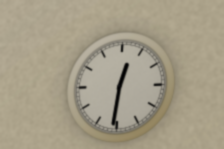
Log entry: {"hour": 12, "minute": 31}
